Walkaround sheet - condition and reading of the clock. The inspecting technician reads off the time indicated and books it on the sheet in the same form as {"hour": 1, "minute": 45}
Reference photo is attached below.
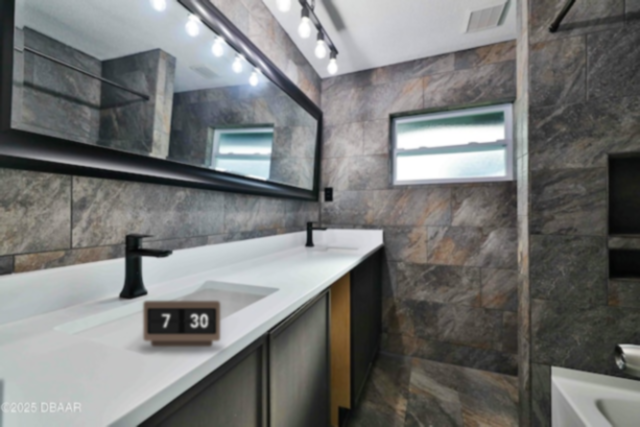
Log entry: {"hour": 7, "minute": 30}
